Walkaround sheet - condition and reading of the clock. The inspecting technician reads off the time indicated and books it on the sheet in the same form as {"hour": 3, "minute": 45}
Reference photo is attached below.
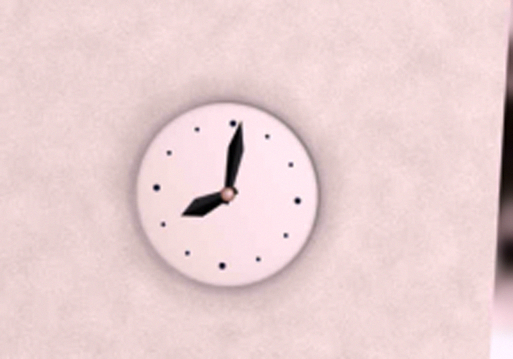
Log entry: {"hour": 8, "minute": 1}
